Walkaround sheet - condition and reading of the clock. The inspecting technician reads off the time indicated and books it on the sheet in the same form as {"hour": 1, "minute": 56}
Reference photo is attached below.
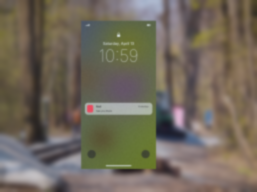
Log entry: {"hour": 10, "minute": 59}
